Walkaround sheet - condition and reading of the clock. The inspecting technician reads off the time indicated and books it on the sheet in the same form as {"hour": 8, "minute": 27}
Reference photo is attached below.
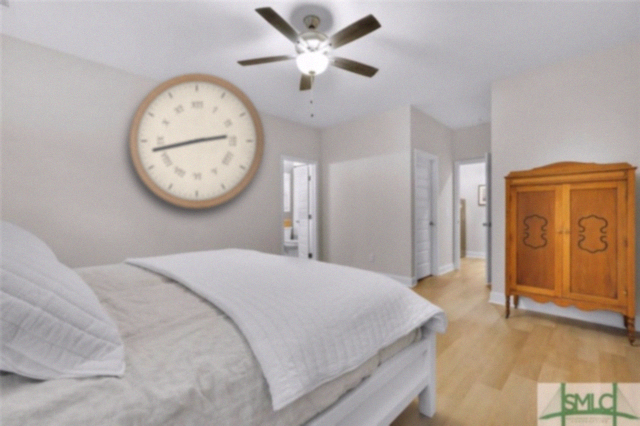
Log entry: {"hour": 2, "minute": 43}
